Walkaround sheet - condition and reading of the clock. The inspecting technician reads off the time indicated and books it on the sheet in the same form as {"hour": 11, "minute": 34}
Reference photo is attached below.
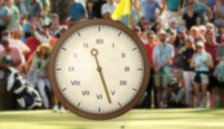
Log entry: {"hour": 11, "minute": 27}
